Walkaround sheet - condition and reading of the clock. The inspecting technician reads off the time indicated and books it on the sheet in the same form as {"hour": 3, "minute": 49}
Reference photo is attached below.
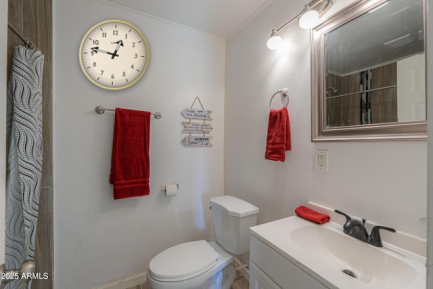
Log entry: {"hour": 12, "minute": 47}
